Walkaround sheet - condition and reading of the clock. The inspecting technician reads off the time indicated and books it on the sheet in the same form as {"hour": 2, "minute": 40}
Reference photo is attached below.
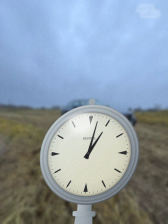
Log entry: {"hour": 1, "minute": 2}
